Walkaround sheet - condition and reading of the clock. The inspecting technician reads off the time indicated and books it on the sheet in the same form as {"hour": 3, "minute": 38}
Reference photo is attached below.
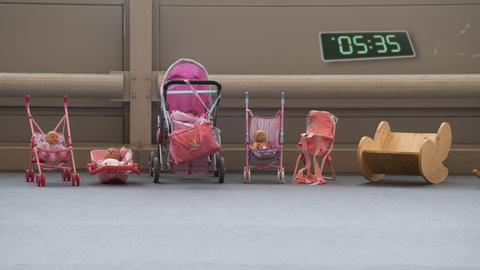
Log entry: {"hour": 5, "minute": 35}
